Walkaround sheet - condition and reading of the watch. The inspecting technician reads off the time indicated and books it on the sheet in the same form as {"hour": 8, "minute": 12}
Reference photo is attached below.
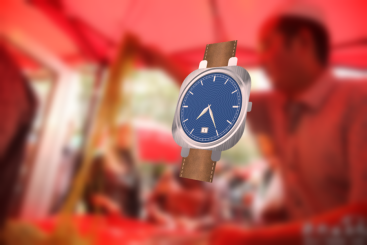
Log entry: {"hour": 7, "minute": 25}
